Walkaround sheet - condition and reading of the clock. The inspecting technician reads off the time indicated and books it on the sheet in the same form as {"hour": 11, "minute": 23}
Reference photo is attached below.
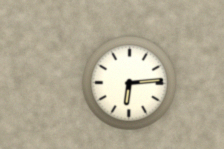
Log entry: {"hour": 6, "minute": 14}
